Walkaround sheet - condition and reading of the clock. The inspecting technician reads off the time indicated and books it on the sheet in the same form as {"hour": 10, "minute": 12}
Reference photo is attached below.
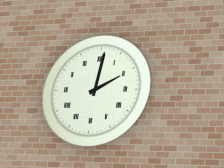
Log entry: {"hour": 2, "minute": 1}
